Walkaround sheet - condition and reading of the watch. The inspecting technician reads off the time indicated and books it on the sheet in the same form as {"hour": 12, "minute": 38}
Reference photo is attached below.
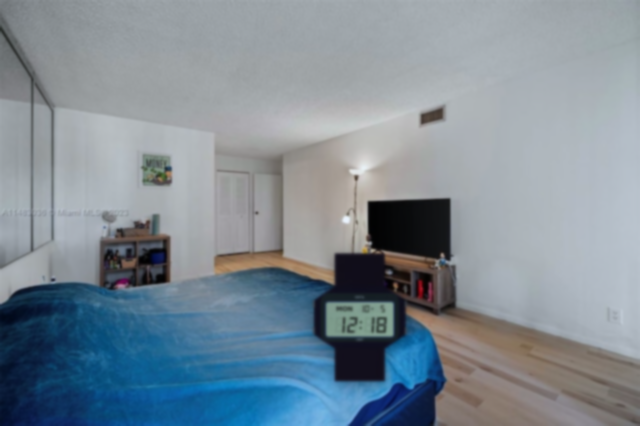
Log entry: {"hour": 12, "minute": 18}
